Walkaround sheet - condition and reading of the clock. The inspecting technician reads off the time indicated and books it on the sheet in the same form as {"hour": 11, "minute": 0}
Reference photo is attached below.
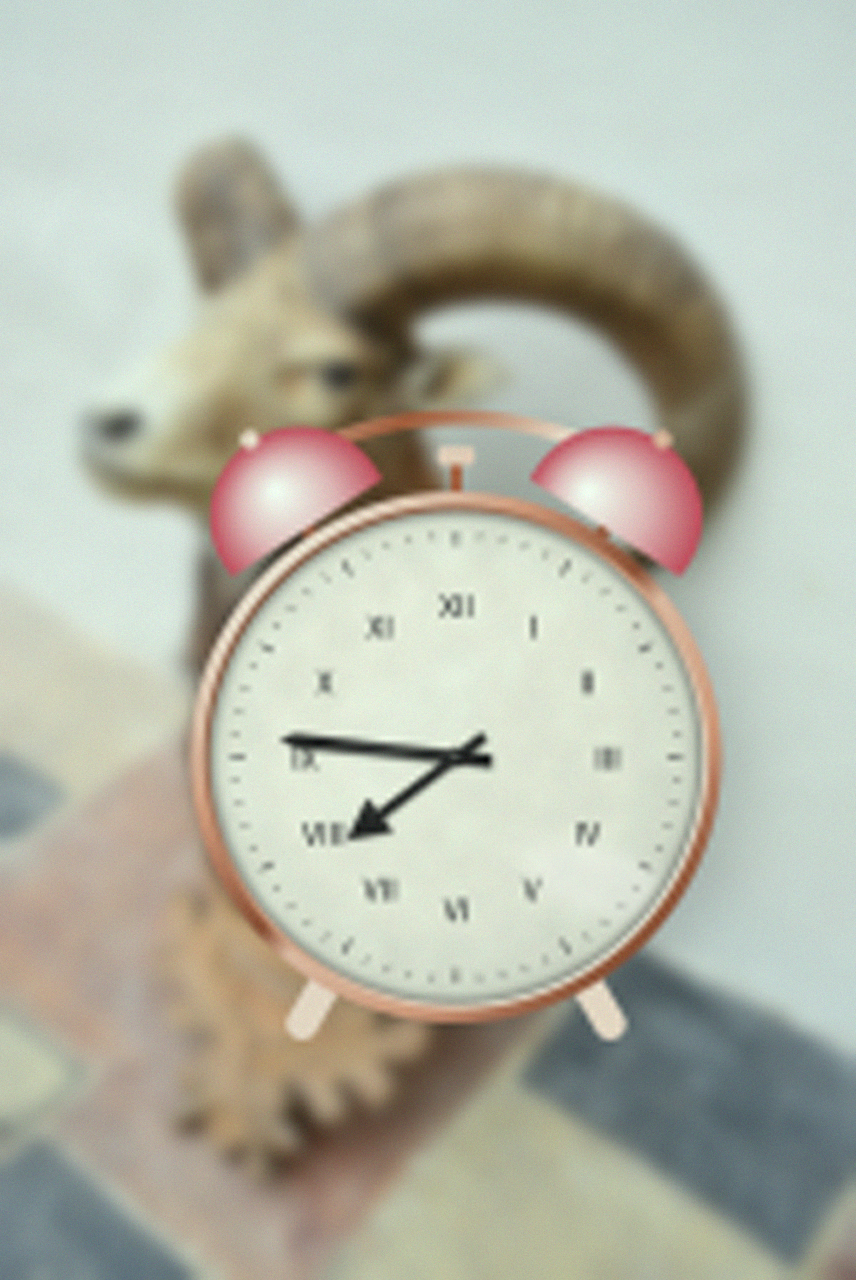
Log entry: {"hour": 7, "minute": 46}
